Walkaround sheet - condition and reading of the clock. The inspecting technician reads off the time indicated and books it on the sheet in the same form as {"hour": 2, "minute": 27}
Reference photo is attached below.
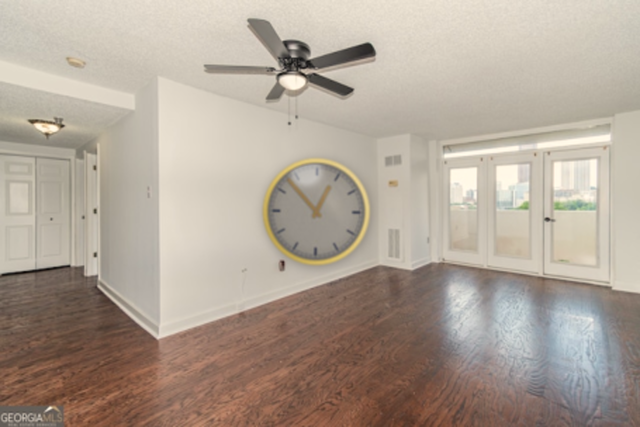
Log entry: {"hour": 12, "minute": 53}
